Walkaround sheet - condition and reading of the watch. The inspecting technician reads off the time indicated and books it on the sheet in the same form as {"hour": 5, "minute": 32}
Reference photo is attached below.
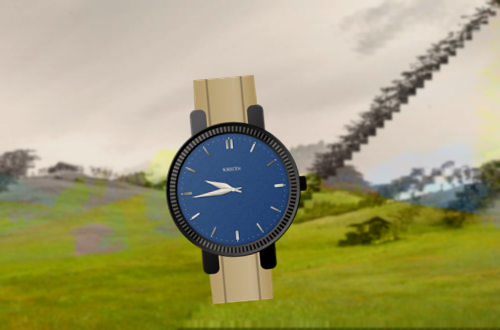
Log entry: {"hour": 9, "minute": 44}
